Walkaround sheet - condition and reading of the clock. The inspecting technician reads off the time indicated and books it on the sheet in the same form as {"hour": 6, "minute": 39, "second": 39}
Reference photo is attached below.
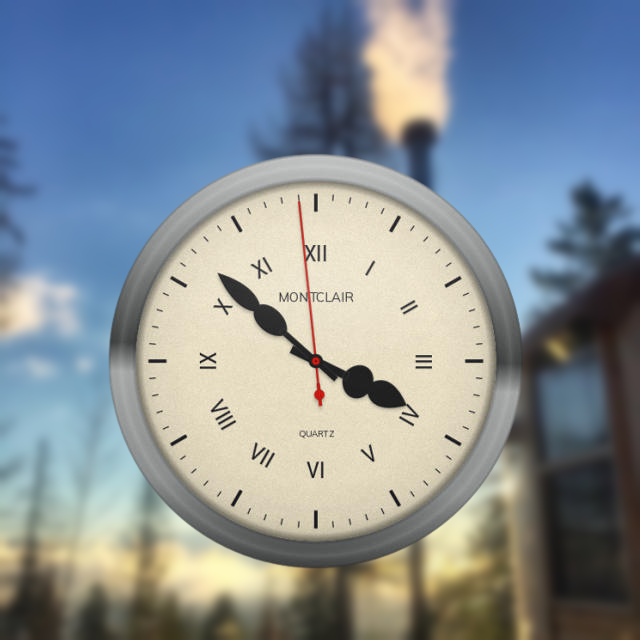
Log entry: {"hour": 3, "minute": 51, "second": 59}
